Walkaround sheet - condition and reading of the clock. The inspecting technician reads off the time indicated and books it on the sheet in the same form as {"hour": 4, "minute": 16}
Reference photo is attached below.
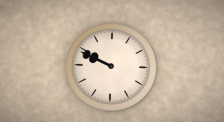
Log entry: {"hour": 9, "minute": 49}
